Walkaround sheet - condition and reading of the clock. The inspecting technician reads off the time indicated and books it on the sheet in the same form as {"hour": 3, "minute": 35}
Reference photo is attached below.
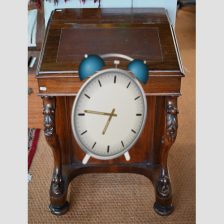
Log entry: {"hour": 6, "minute": 46}
